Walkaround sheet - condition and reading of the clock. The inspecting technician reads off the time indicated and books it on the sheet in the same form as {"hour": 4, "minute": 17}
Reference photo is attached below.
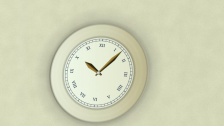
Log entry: {"hour": 10, "minute": 7}
